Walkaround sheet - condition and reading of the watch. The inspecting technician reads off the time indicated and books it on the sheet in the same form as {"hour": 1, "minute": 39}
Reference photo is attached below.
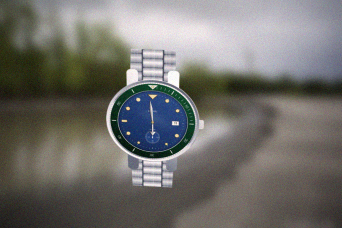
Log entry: {"hour": 5, "minute": 59}
